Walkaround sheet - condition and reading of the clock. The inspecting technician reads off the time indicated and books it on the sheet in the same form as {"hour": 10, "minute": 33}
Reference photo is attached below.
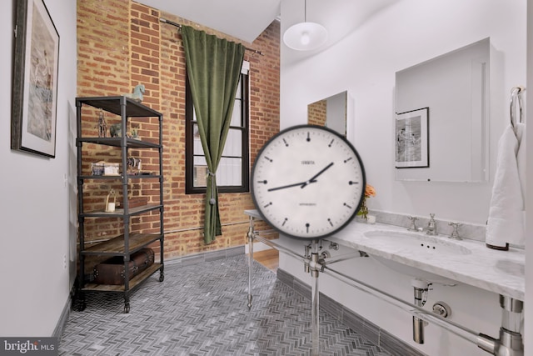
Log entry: {"hour": 1, "minute": 43}
